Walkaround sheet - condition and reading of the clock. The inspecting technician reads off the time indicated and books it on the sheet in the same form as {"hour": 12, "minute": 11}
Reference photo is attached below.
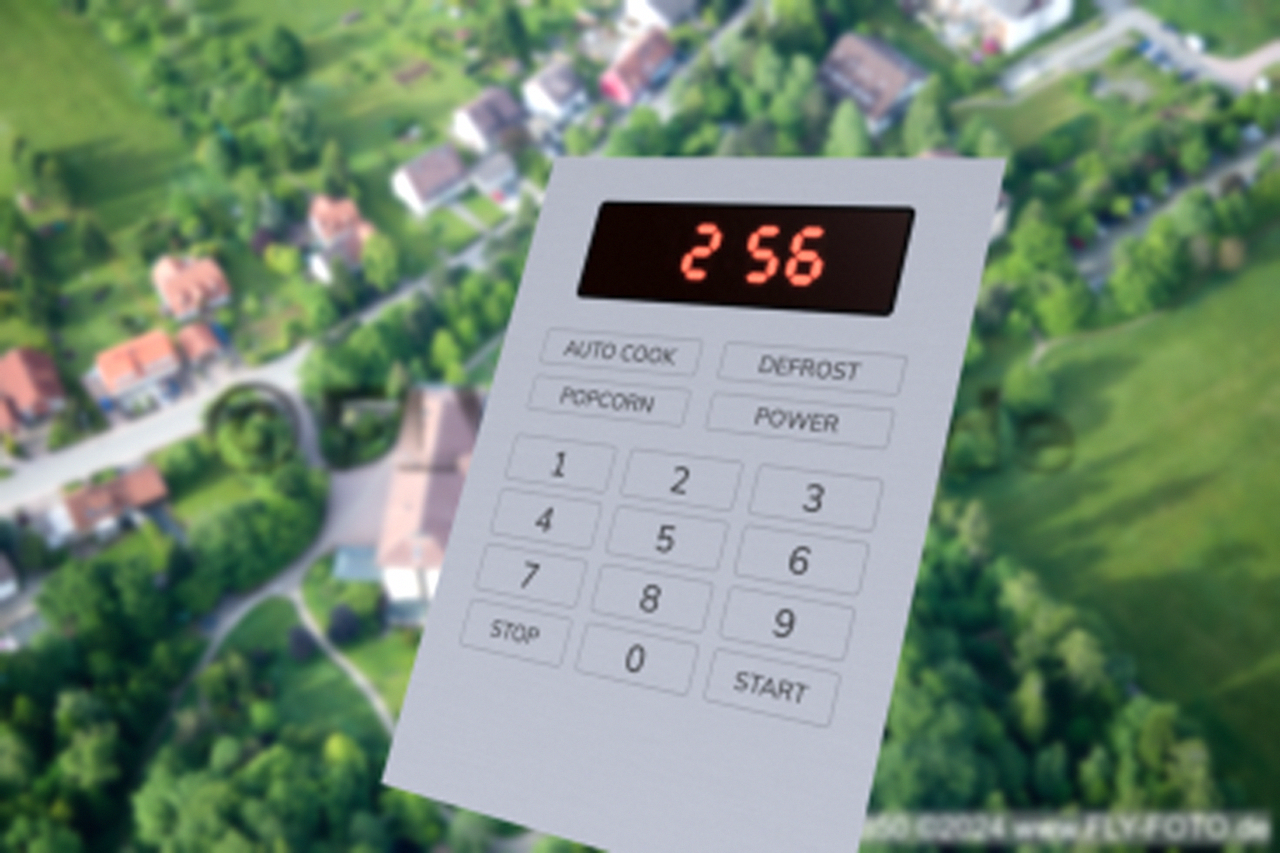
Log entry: {"hour": 2, "minute": 56}
